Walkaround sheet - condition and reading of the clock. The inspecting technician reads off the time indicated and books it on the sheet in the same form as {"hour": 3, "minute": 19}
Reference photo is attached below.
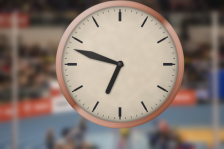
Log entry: {"hour": 6, "minute": 48}
